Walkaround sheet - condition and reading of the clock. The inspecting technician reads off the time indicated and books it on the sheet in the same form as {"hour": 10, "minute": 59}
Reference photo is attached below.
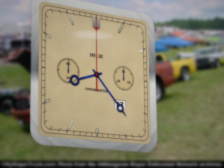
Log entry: {"hour": 8, "minute": 23}
